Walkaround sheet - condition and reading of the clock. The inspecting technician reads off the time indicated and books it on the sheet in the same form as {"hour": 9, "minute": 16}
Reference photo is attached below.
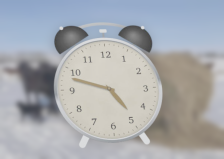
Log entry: {"hour": 4, "minute": 48}
